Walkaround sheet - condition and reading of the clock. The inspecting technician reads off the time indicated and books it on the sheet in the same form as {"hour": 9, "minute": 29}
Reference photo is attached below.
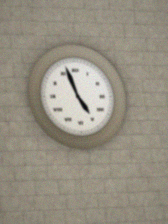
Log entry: {"hour": 4, "minute": 57}
